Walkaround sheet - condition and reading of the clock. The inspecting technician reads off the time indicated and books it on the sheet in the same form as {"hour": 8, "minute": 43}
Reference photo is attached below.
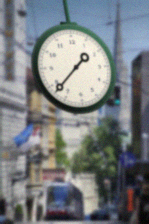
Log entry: {"hour": 1, "minute": 38}
